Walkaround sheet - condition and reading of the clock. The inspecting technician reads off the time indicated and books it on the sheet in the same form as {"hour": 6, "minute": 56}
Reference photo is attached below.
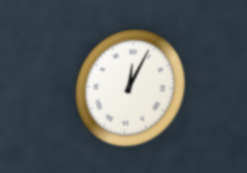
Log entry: {"hour": 12, "minute": 4}
